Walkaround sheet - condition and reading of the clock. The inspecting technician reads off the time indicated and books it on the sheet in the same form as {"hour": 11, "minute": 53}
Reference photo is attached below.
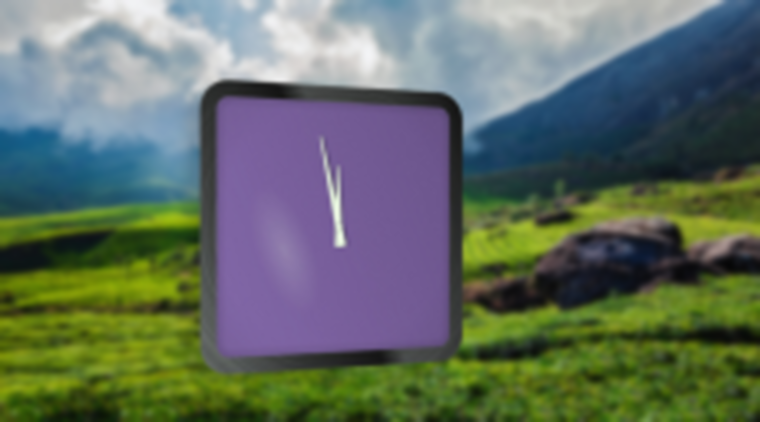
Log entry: {"hour": 11, "minute": 58}
